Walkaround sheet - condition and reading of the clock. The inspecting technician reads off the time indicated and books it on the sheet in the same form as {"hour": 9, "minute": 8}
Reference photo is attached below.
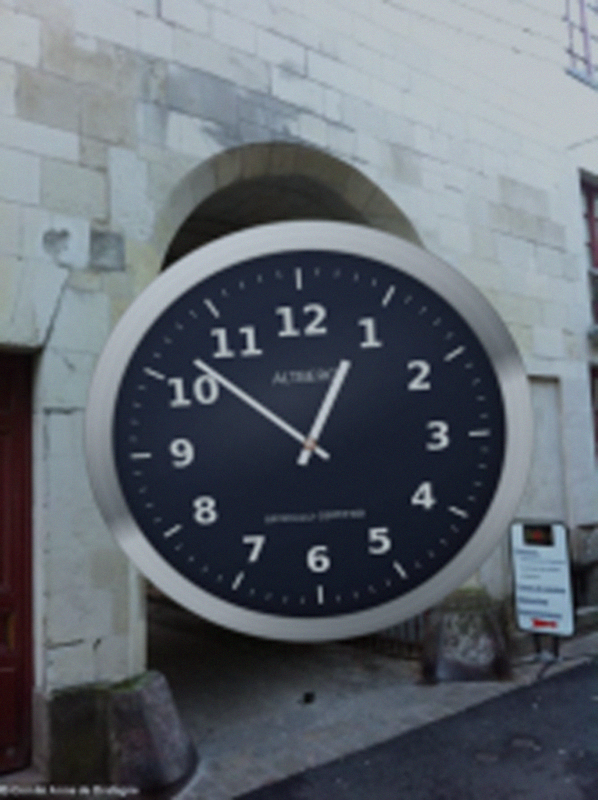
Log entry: {"hour": 12, "minute": 52}
